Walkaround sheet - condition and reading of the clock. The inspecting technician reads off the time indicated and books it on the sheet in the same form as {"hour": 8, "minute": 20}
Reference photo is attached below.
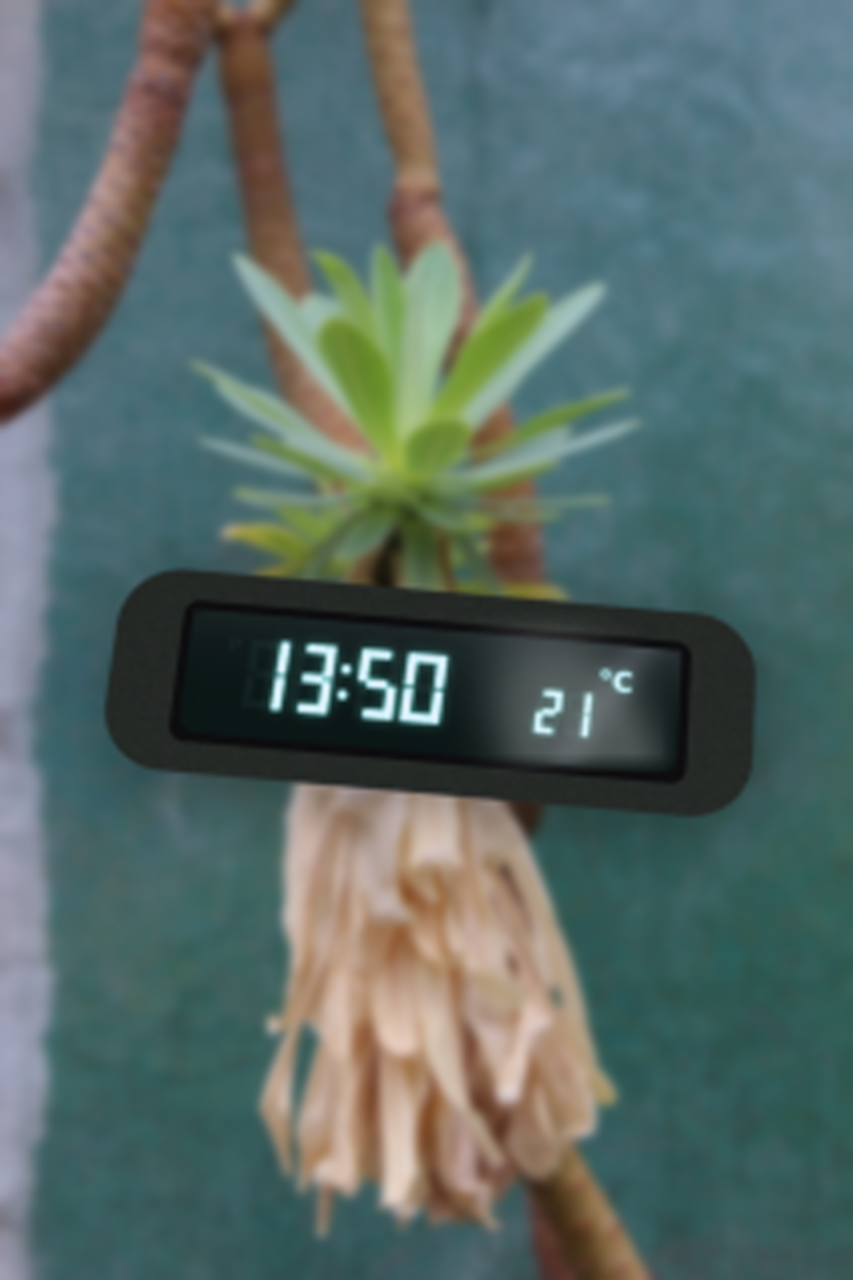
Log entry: {"hour": 13, "minute": 50}
